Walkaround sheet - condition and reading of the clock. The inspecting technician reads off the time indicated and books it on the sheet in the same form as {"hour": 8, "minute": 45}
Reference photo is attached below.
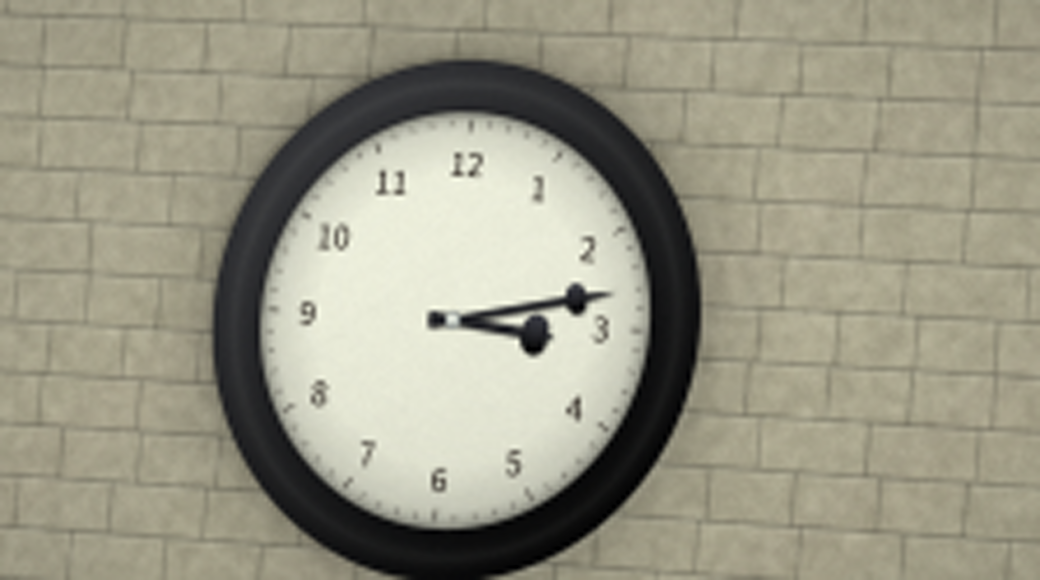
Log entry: {"hour": 3, "minute": 13}
